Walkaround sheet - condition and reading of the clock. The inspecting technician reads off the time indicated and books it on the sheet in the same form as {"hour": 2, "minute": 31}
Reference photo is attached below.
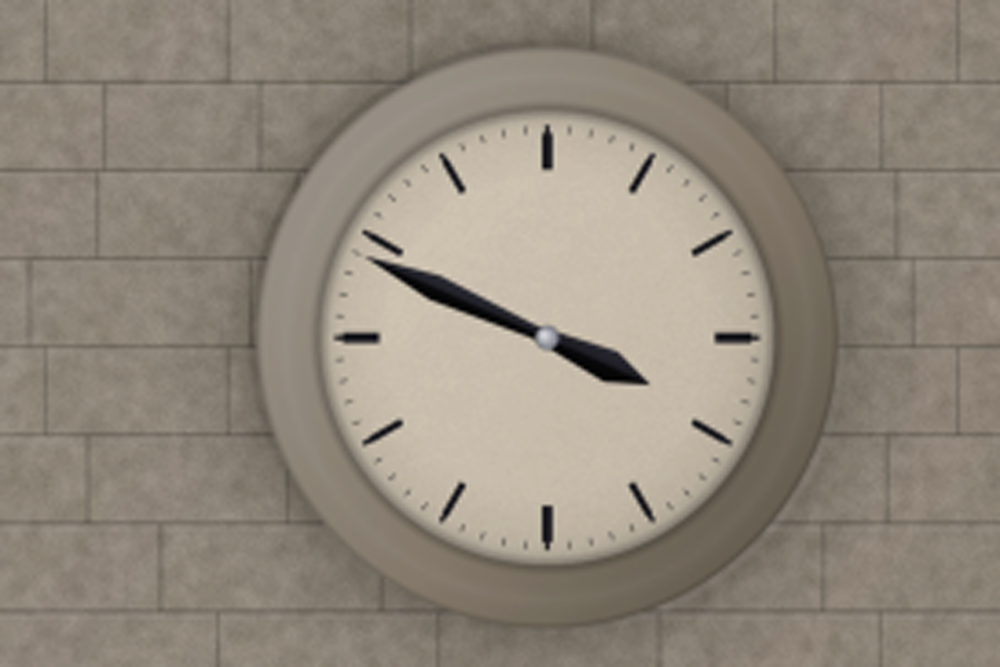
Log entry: {"hour": 3, "minute": 49}
